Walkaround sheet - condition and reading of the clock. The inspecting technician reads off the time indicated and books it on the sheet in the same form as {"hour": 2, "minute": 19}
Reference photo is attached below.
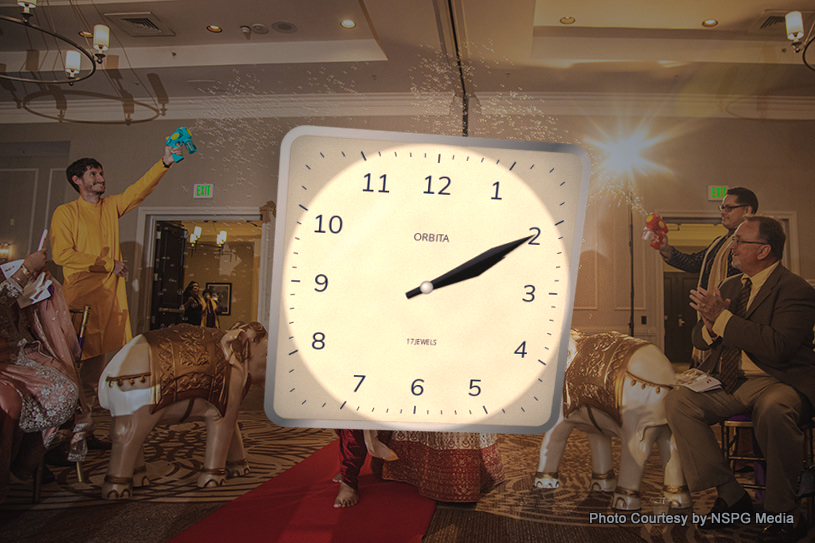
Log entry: {"hour": 2, "minute": 10}
